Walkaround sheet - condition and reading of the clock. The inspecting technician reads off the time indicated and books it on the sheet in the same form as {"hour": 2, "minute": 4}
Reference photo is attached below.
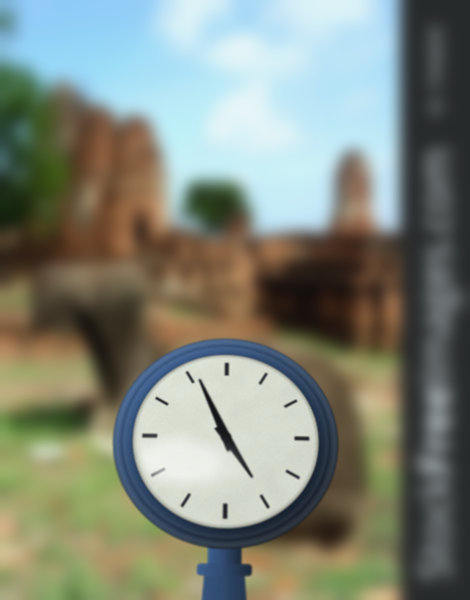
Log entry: {"hour": 4, "minute": 56}
